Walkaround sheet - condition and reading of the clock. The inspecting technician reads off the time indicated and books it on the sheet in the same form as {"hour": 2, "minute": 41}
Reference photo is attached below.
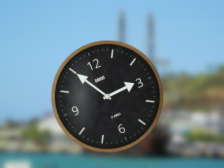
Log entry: {"hour": 2, "minute": 55}
